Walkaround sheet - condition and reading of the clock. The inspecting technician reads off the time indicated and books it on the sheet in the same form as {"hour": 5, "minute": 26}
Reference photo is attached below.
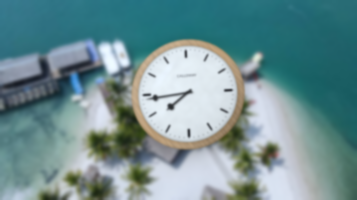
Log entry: {"hour": 7, "minute": 44}
